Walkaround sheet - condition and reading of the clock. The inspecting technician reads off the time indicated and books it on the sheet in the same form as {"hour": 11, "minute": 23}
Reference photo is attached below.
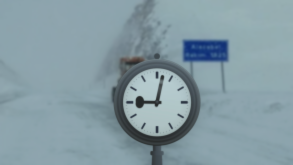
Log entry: {"hour": 9, "minute": 2}
